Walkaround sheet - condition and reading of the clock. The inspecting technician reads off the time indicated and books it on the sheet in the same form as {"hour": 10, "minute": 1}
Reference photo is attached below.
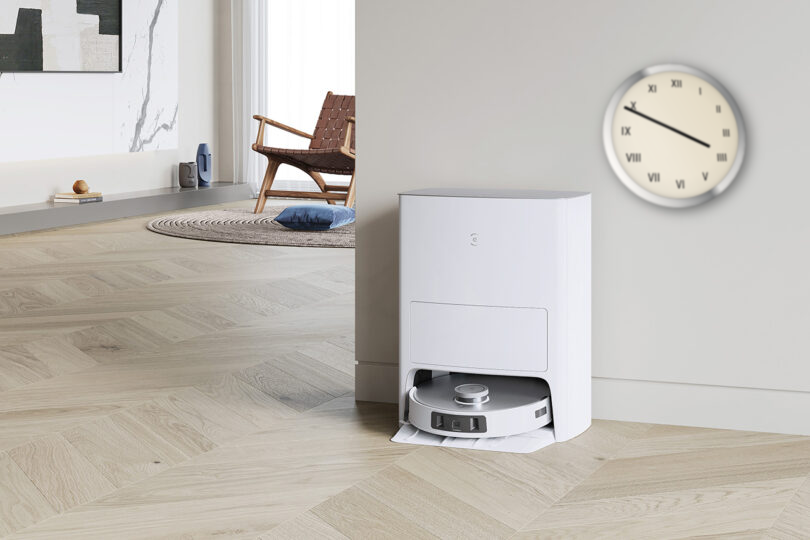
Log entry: {"hour": 3, "minute": 49}
